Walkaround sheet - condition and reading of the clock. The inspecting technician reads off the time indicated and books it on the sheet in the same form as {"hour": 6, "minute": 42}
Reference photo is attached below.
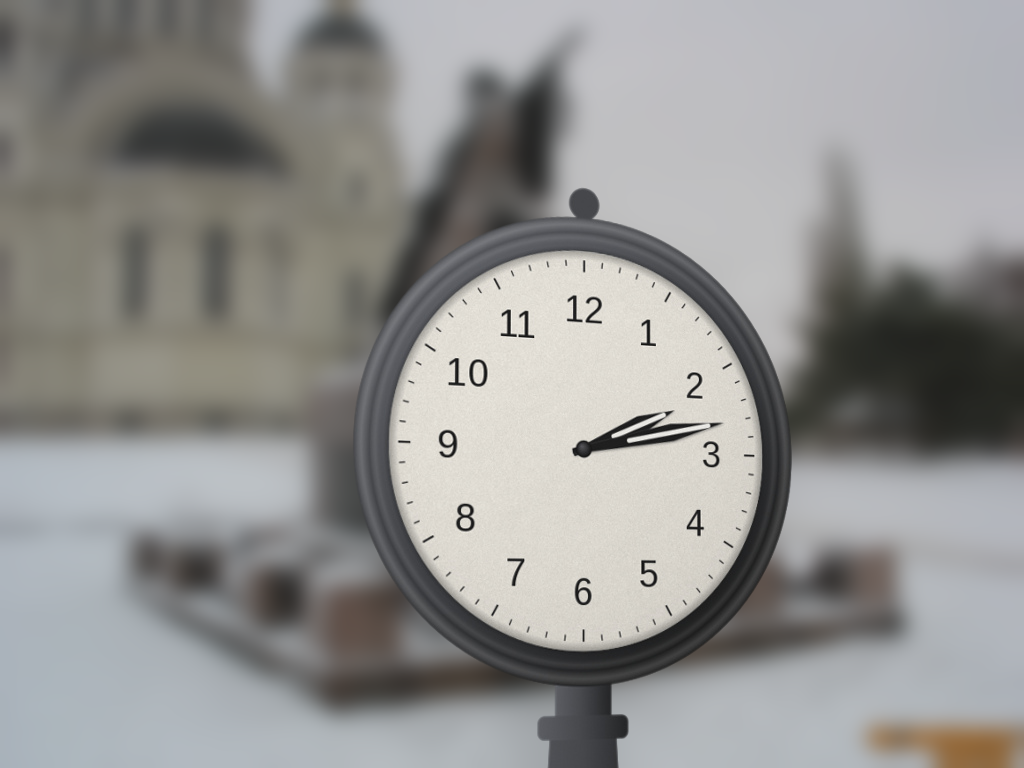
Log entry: {"hour": 2, "minute": 13}
